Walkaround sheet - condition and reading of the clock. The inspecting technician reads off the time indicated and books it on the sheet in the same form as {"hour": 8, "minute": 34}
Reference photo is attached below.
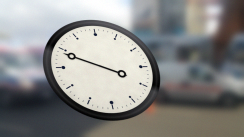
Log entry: {"hour": 3, "minute": 49}
